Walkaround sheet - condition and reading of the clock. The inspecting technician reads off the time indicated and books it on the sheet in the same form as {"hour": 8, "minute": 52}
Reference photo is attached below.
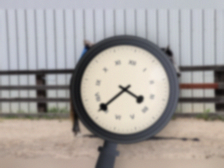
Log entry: {"hour": 3, "minute": 36}
